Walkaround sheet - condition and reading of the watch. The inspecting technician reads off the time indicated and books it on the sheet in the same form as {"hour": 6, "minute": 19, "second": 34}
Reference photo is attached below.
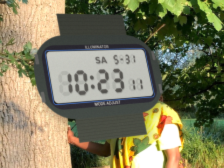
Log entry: {"hour": 10, "minute": 23, "second": 11}
